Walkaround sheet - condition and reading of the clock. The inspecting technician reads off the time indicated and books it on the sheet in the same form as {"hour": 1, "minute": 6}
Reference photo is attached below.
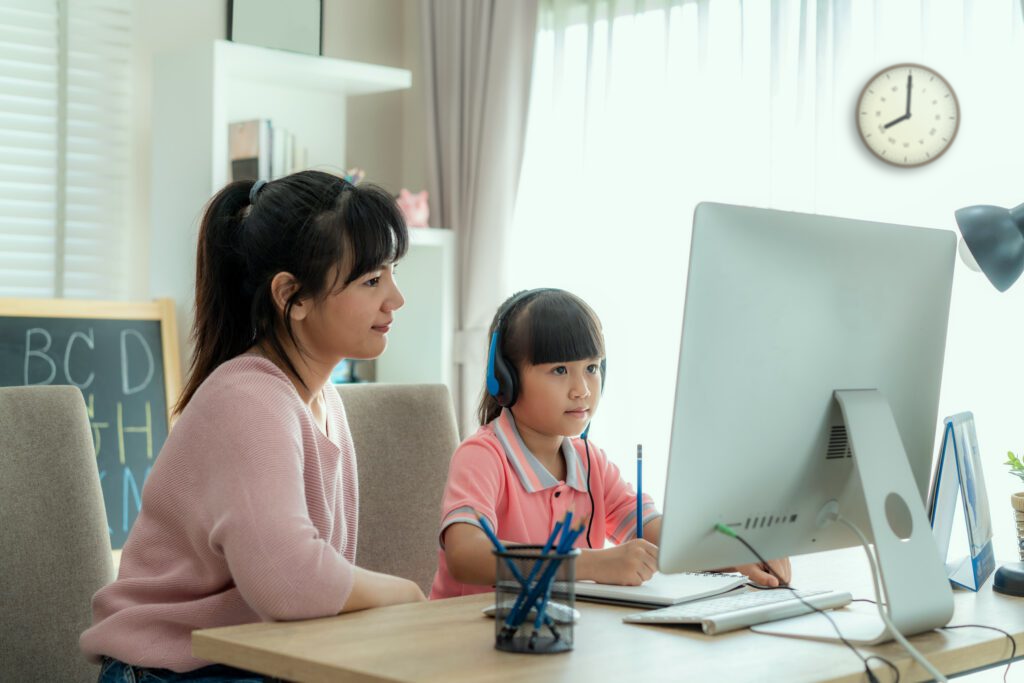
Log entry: {"hour": 8, "minute": 0}
